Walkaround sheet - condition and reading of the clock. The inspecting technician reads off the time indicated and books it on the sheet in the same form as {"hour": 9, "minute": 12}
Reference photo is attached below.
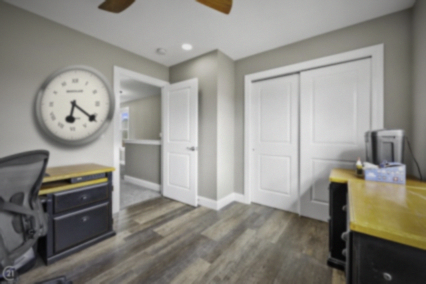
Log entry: {"hour": 6, "minute": 21}
